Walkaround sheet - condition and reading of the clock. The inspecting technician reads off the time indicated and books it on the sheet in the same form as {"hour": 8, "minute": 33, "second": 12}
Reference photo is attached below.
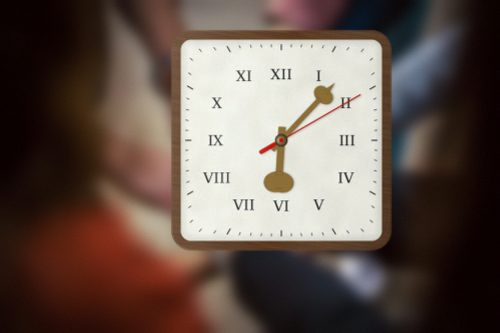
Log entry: {"hour": 6, "minute": 7, "second": 10}
